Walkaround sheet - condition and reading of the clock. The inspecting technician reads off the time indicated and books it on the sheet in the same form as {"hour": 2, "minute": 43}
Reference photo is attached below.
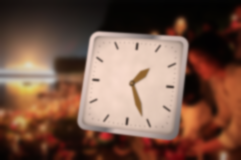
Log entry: {"hour": 1, "minute": 26}
